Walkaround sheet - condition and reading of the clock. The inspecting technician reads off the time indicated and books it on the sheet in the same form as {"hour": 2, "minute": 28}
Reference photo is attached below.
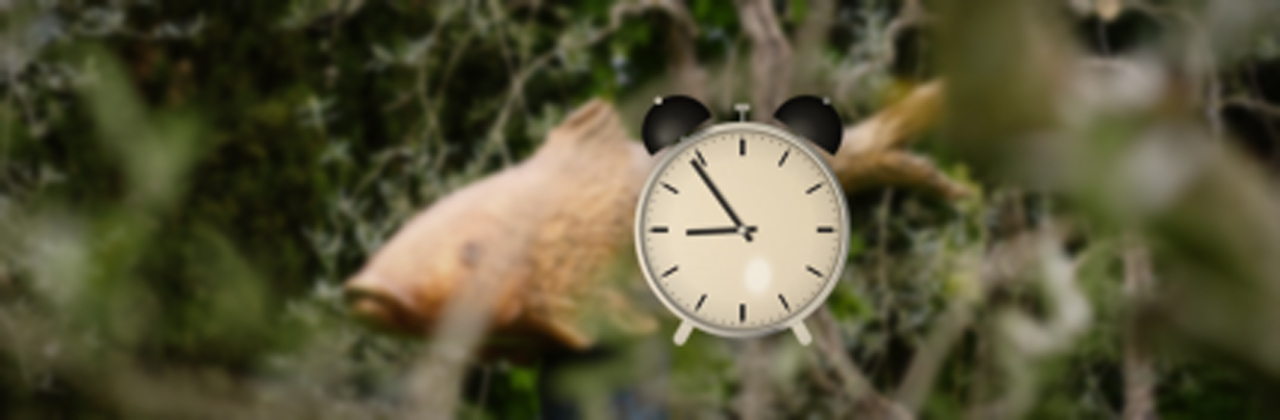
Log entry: {"hour": 8, "minute": 54}
